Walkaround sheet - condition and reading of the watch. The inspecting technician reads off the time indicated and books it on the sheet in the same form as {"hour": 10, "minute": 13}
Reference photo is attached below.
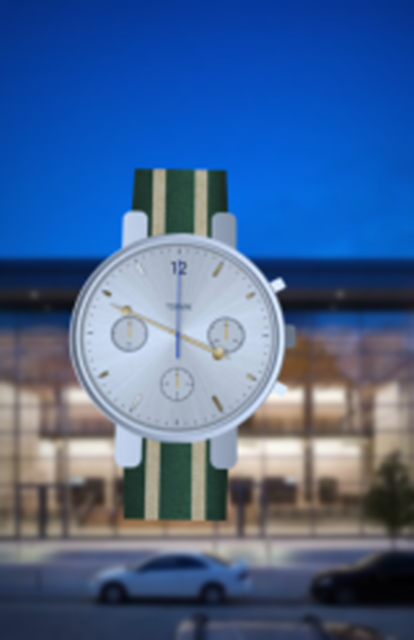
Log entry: {"hour": 3, "minute": 49}
